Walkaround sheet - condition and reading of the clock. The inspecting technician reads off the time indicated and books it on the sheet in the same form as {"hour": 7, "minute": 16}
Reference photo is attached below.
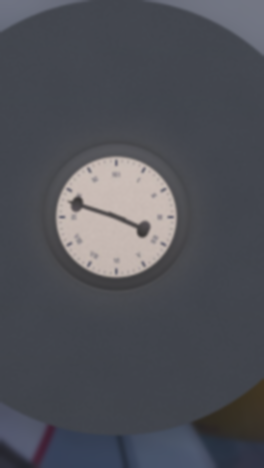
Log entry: {"hour": 3, "minute": 48}
